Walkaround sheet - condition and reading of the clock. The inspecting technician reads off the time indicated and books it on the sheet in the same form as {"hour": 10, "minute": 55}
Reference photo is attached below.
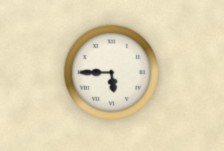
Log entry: {"hour": 5, "minute": 45}
